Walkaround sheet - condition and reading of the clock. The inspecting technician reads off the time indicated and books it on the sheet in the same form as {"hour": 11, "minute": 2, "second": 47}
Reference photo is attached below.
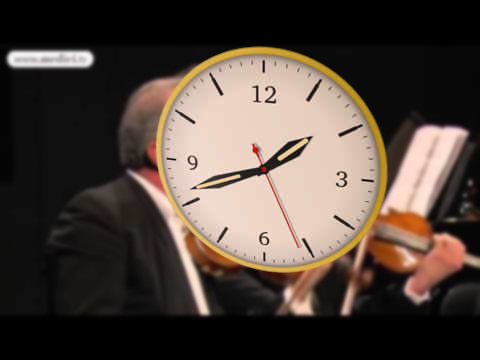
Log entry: {"hour": 1, "minute": 41, "second": 26}
